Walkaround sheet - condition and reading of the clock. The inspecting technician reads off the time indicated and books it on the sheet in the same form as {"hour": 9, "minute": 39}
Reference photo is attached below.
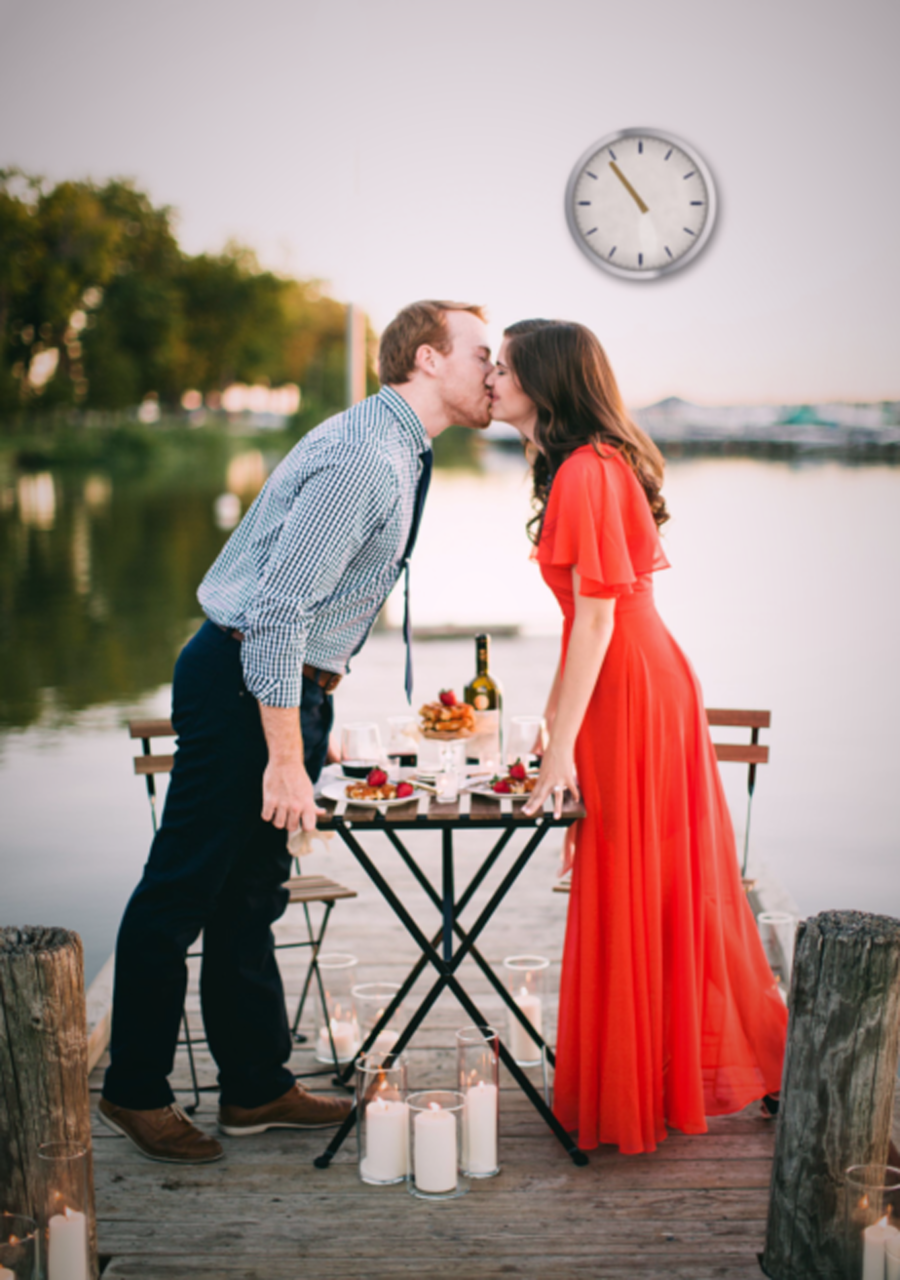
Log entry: {"hour": 10, "minute": 54}
